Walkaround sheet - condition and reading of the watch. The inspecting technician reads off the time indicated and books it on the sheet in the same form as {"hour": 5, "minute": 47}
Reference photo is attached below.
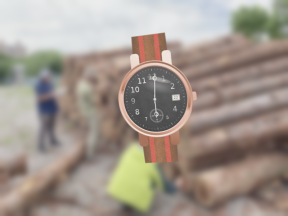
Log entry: {"hour": 6, "minute": 1}
